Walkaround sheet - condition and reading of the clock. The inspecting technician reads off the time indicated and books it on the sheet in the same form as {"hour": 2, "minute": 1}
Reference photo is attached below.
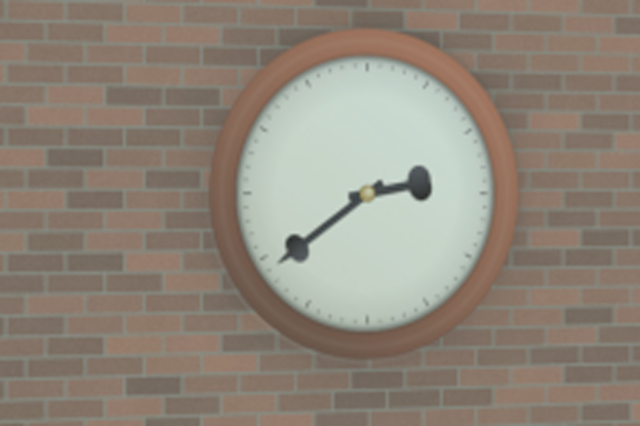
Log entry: {"hour": 2, "minute": 39}
